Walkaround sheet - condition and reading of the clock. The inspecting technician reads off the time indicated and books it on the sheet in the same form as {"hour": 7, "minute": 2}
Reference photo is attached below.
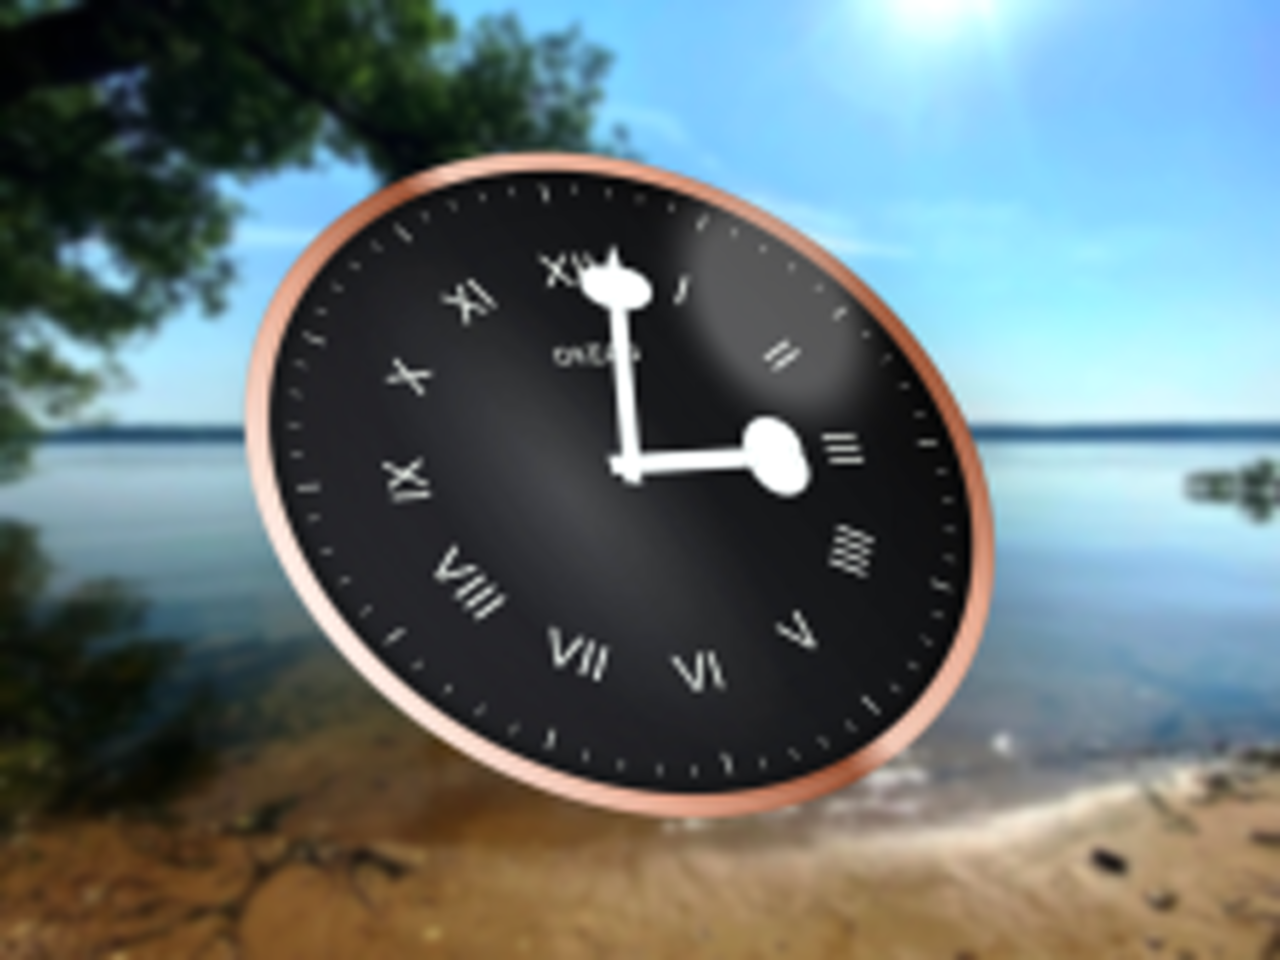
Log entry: {"hour": 3, "minute": 2}
